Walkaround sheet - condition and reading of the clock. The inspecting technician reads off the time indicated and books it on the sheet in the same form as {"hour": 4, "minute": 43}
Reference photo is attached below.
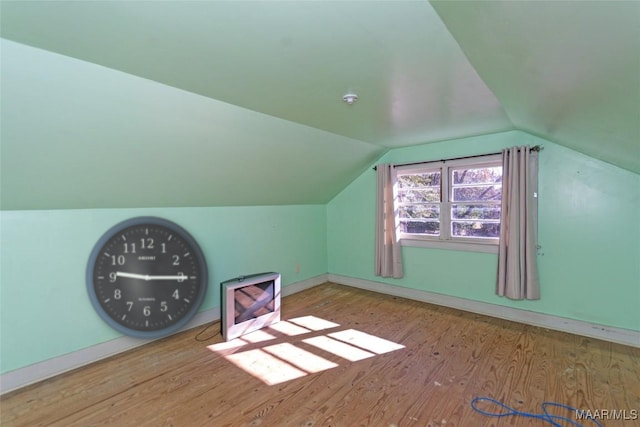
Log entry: {"hour": 9, "minute": 15}
